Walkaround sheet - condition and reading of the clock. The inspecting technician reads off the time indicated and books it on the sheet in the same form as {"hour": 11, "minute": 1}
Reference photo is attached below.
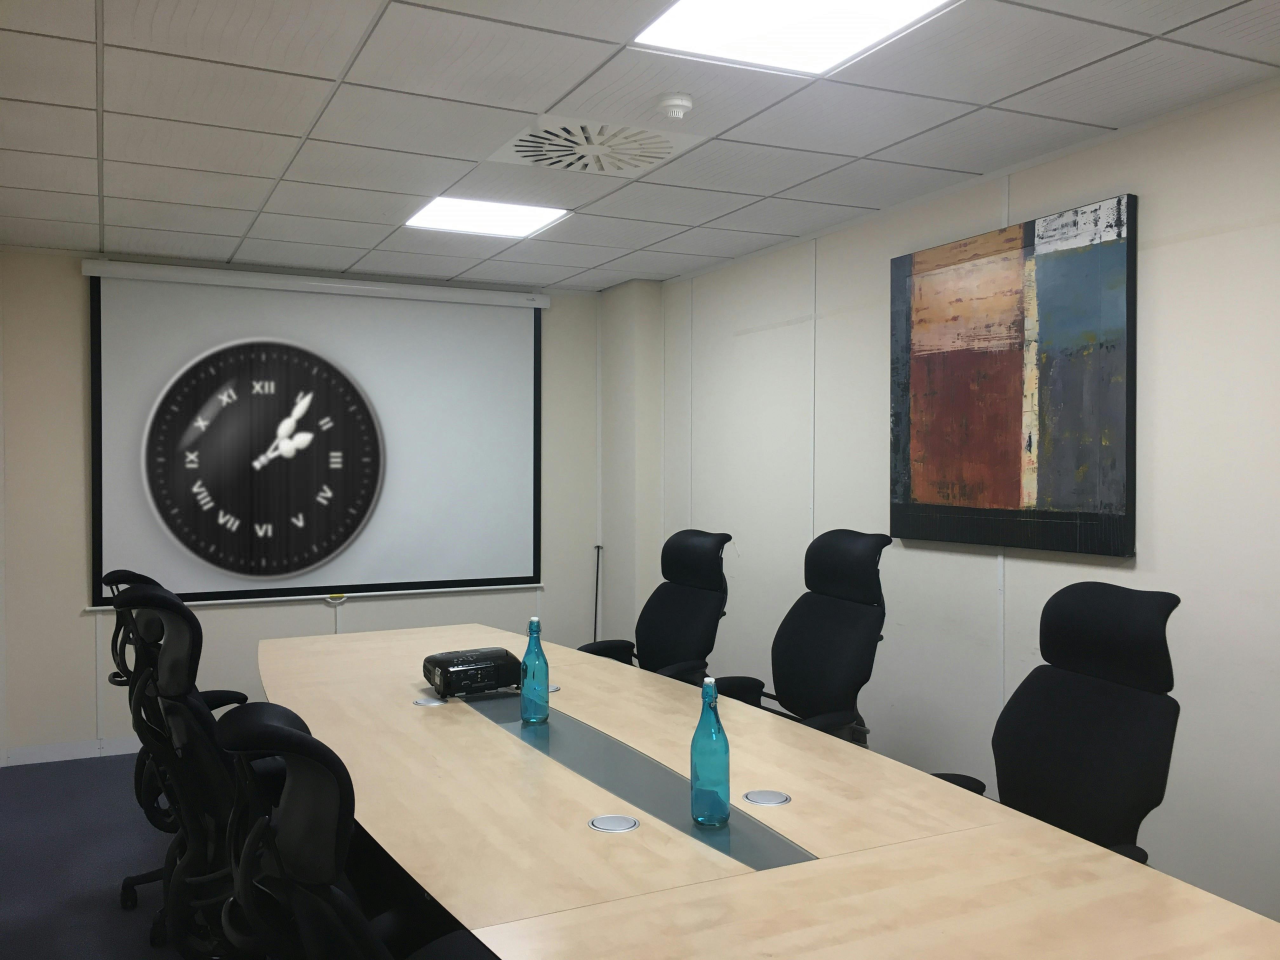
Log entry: {"hour": 2, "minute": 6}
